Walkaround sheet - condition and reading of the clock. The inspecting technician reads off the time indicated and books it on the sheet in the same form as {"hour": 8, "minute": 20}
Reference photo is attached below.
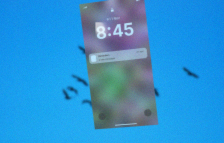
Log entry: {"hour": 8, "minute": 45}
